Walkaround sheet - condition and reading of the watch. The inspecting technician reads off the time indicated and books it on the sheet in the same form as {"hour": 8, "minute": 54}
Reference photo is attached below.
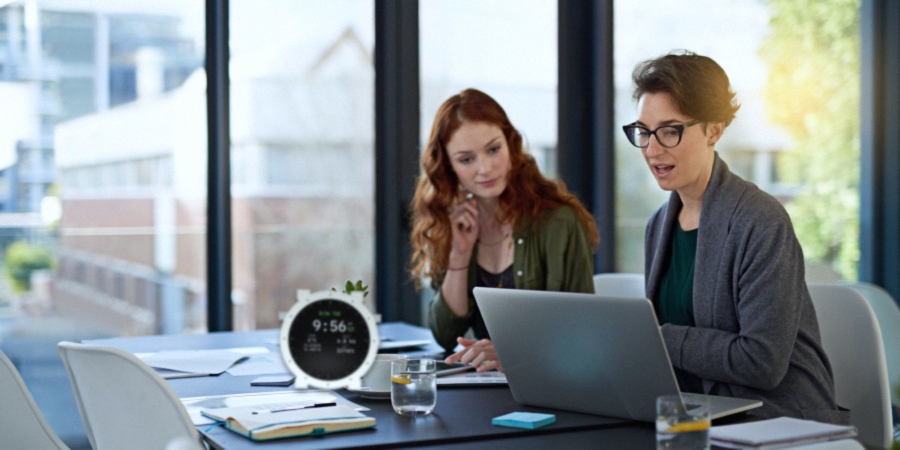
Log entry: {"hour": 9, "minute": 56}
